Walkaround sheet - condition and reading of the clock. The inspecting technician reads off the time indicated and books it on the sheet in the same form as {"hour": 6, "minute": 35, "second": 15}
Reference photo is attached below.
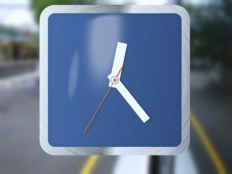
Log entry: {"hour": 12, "minute": 23, "second": 35}
